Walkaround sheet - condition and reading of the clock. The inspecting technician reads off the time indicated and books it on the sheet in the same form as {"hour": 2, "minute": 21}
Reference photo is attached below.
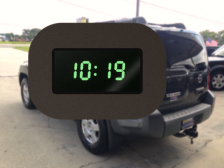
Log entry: {"hour": 10, "minute": 19}
